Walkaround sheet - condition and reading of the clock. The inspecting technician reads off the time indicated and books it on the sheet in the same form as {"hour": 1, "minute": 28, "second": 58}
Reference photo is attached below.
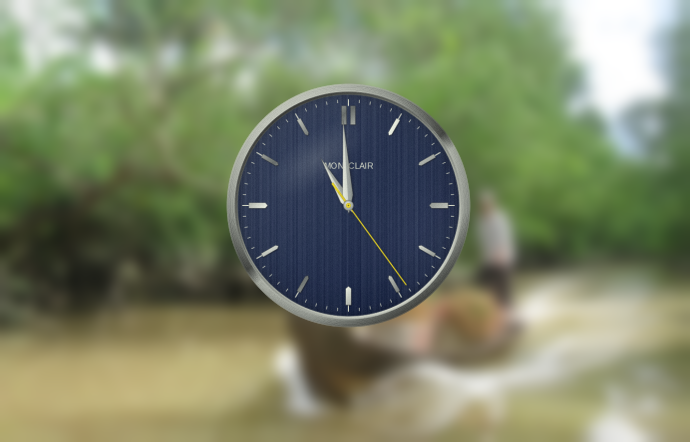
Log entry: {"hour": 10, "minute": 59, "second": 24}
